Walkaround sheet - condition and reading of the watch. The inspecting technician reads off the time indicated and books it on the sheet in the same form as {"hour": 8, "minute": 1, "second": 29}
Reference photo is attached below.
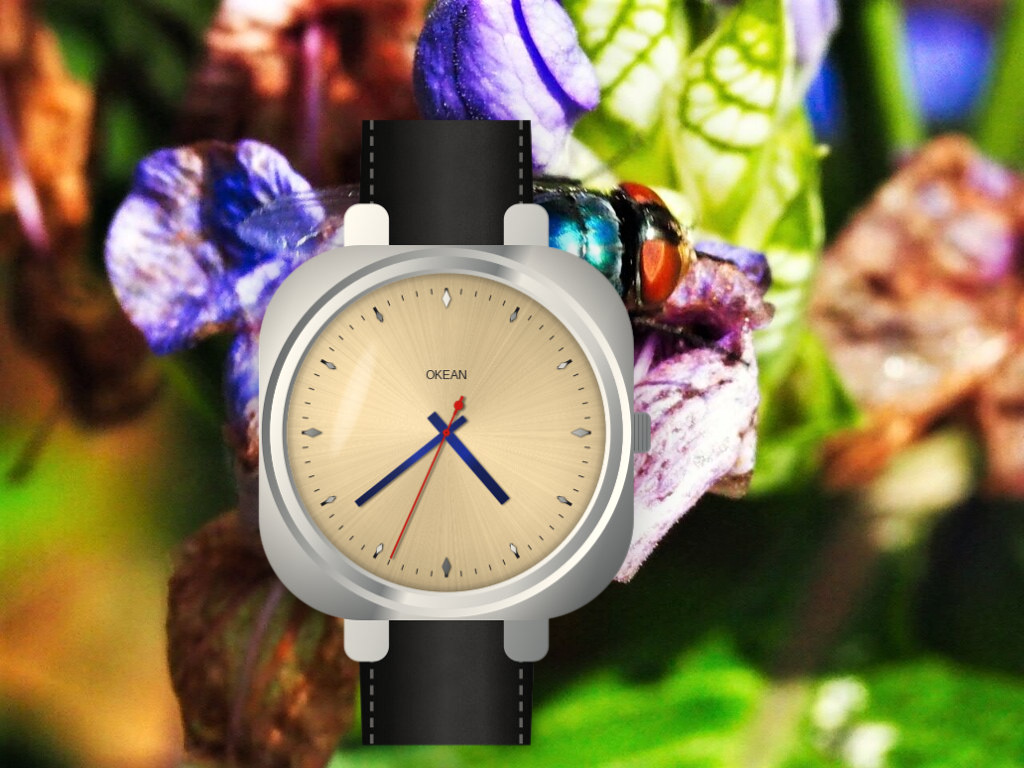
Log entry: {"hour": 4, "minute": 38, "second": 34}
